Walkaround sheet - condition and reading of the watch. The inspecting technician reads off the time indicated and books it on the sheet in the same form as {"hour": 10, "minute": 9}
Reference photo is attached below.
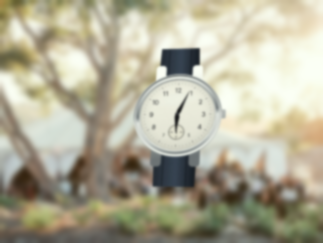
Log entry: {"hour": 6, "minute": 4}
